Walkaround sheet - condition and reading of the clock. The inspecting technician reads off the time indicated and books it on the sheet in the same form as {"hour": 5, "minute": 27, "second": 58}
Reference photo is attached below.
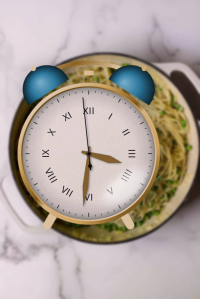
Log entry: {"hour": 3, "minute": 30, "second": 59}
